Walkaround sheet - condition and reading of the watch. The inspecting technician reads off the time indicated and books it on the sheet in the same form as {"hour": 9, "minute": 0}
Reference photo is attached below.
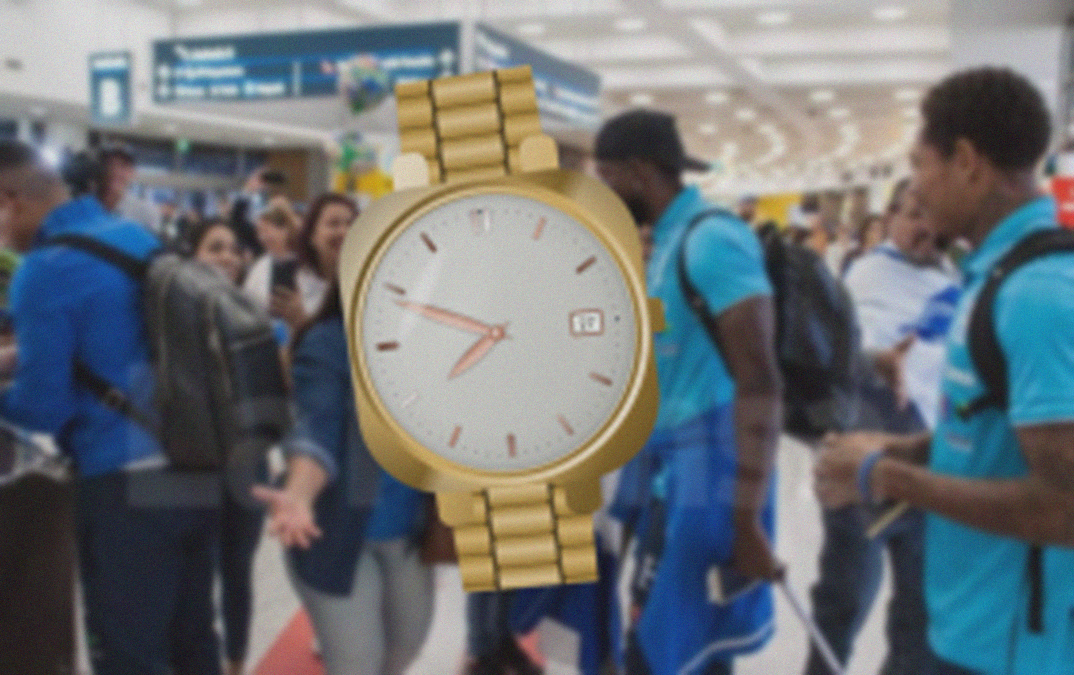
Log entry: {"hour": 7, "minute": 49}
